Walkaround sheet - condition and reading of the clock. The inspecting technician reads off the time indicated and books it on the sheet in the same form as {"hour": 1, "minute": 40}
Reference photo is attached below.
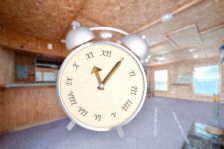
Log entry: {"hour": 11, "minute": 5}
